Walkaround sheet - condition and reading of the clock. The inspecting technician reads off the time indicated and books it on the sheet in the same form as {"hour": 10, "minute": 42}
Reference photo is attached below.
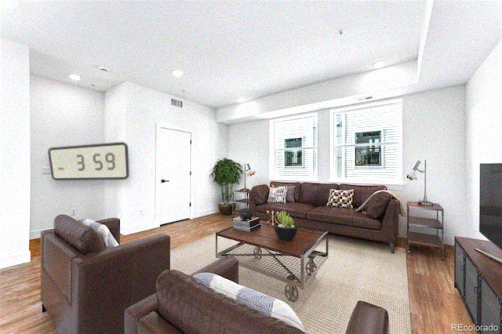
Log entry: {"hour": 3, "minute": 59}
